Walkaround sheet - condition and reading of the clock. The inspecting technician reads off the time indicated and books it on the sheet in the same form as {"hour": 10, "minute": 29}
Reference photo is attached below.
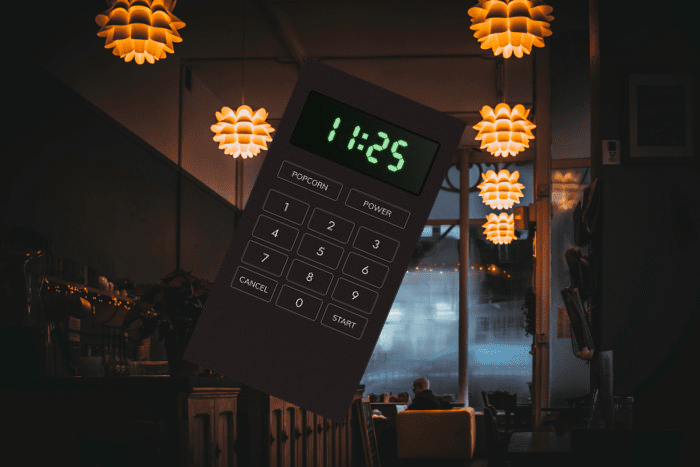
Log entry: {"hour": 11, "minute": 25}
